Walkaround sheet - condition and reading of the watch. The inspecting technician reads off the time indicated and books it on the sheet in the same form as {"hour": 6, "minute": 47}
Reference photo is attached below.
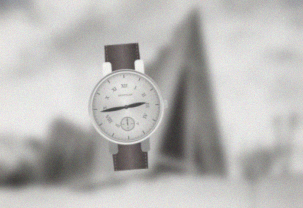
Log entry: {"hour": 2, "minute": 44}
